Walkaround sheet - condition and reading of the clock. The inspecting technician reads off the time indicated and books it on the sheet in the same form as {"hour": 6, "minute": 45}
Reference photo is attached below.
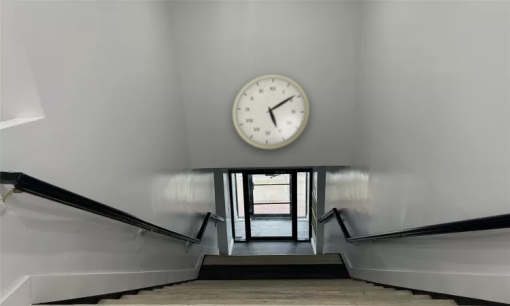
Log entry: {"hour": 5, "minute": 9}
